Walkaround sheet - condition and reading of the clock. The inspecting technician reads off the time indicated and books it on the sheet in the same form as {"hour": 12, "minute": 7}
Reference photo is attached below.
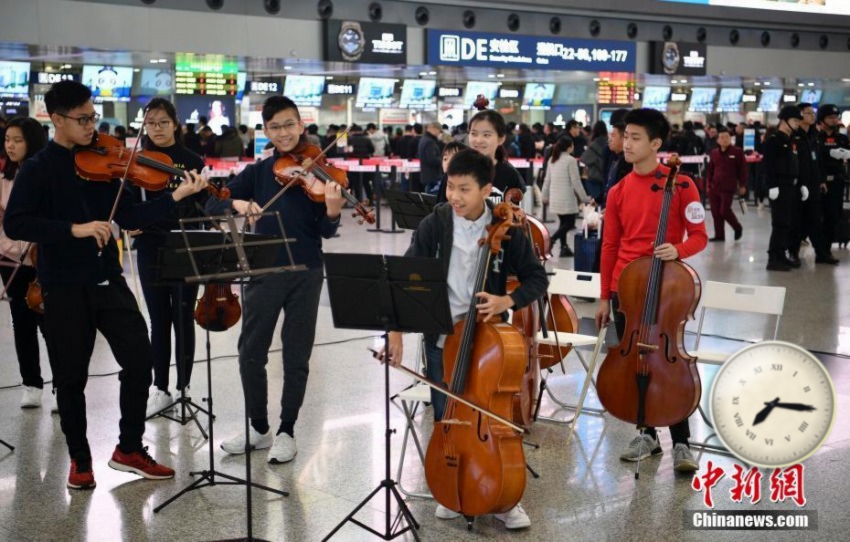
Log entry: {"hour": 7, "minute": 15}
